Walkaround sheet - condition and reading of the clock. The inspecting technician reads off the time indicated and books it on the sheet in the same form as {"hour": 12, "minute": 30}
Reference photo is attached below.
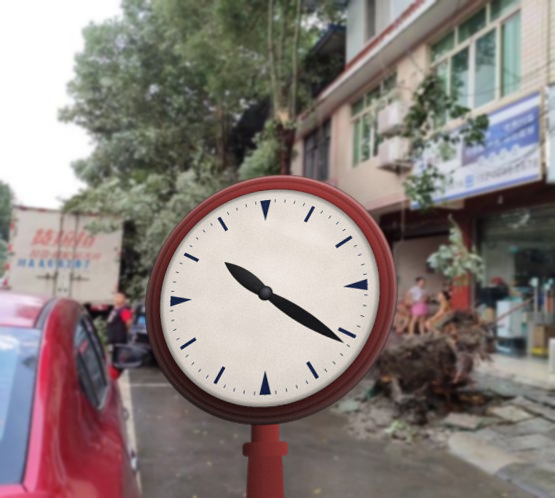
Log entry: {"hour": 10, "minute": 21}
